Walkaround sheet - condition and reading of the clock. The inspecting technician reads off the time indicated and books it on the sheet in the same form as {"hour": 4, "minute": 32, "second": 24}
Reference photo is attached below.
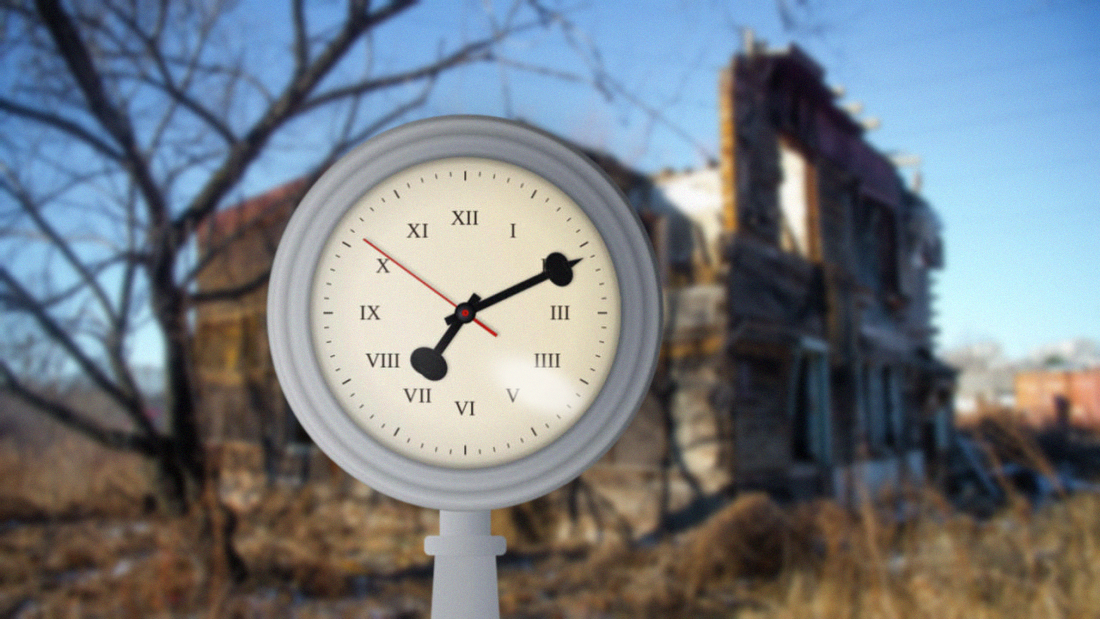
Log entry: {"hour": 7, "minute": 10, "second": 51}
